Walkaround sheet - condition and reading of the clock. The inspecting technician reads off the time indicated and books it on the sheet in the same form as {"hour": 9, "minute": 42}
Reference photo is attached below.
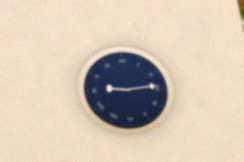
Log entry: {"hour": 9, "minute": 14}
